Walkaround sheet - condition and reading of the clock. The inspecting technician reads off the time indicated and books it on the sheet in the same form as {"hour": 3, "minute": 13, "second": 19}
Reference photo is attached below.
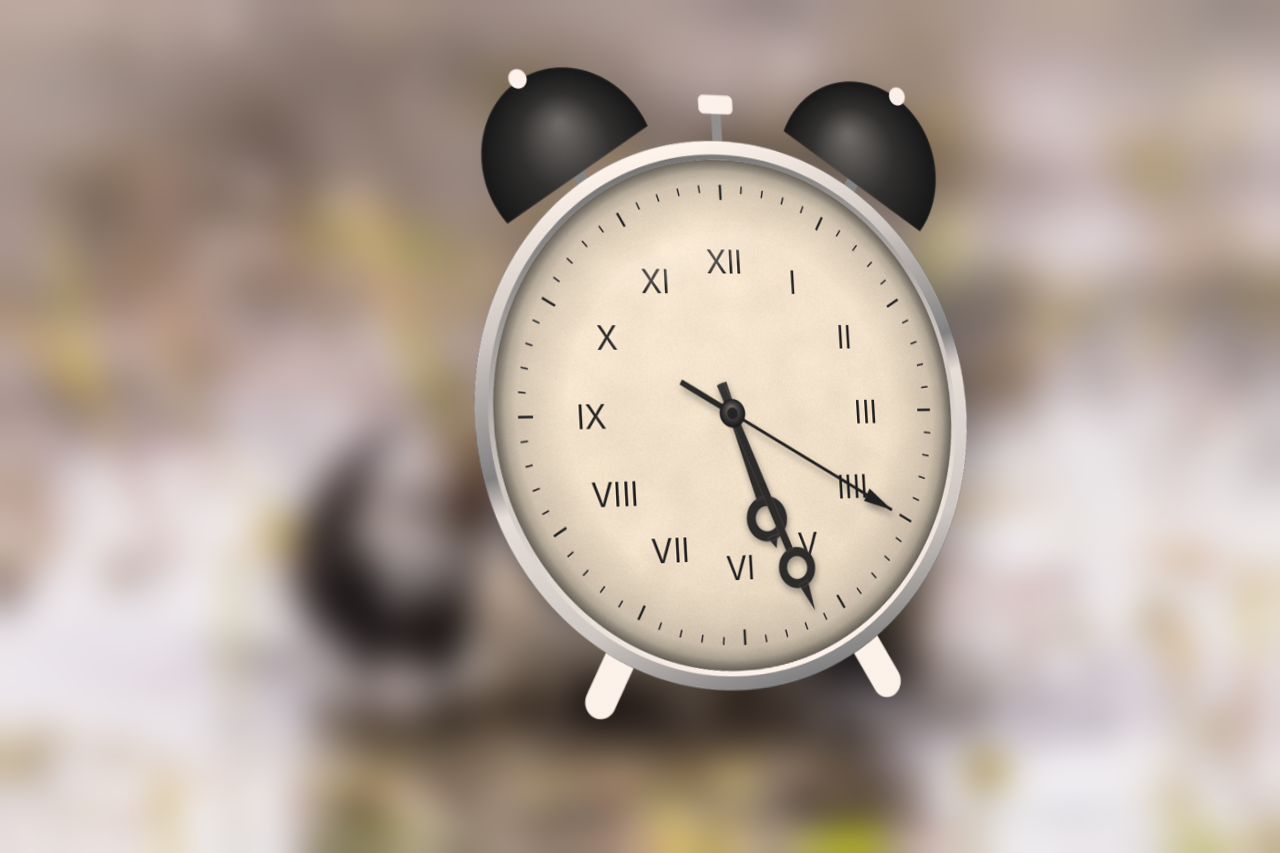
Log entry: {"hour": 5, "minute": 26, "second": 20}
